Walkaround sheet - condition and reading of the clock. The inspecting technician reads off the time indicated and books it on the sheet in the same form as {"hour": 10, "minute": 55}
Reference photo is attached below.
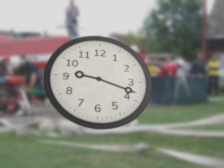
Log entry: {"hour": 9, "minute": 18}
